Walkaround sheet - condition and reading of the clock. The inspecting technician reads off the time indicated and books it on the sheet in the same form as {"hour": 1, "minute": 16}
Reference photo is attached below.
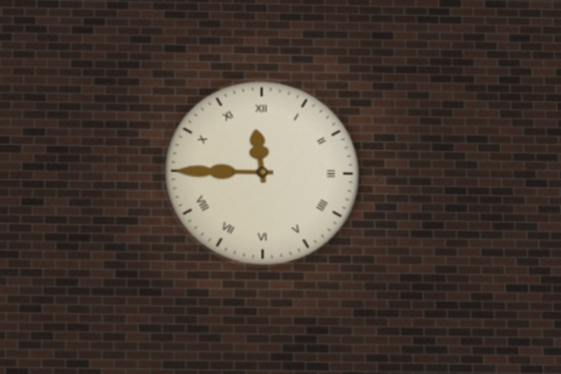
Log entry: {"hour": 11, "minute": 45}
